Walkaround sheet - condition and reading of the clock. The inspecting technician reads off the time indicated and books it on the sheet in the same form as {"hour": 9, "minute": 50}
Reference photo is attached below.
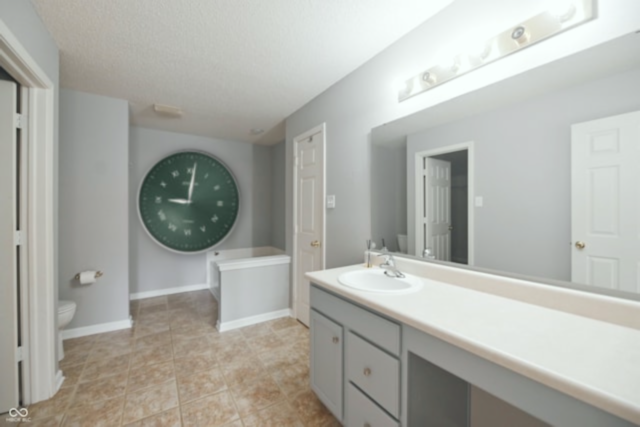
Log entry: {"hour": 9, "minute": 1}
